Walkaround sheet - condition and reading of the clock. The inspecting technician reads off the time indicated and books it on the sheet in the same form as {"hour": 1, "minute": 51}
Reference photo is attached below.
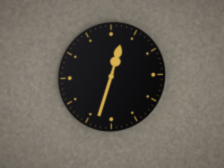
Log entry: {"hour": 12, "minute": 33}
